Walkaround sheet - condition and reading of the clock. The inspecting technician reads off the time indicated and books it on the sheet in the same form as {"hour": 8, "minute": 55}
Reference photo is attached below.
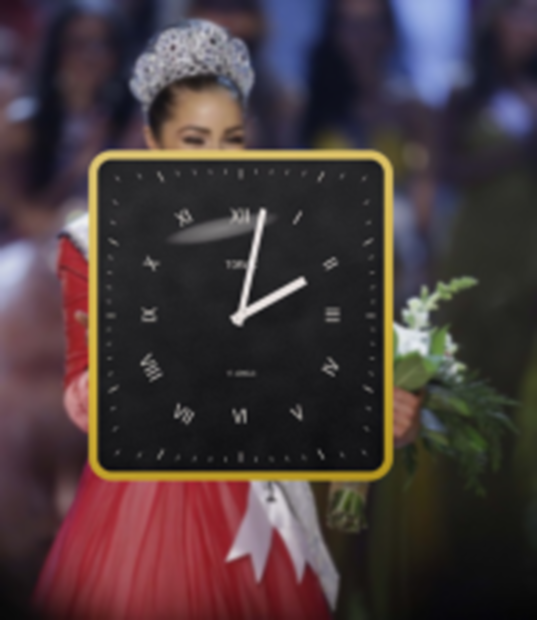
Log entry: {"hour": 2, "minute": 2}
